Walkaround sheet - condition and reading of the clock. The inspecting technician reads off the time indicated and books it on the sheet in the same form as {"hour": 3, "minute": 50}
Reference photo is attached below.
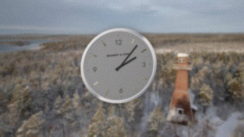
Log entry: {"hour": 2, "minute": 7}
